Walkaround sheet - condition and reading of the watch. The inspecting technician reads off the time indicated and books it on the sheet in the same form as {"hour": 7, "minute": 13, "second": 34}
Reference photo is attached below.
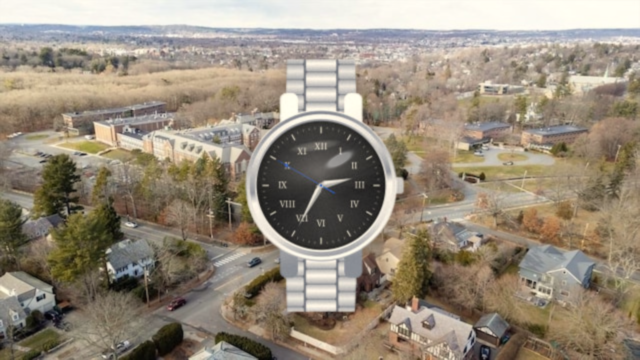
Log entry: {"hour": 2, "minute": 34, "second": 50}
